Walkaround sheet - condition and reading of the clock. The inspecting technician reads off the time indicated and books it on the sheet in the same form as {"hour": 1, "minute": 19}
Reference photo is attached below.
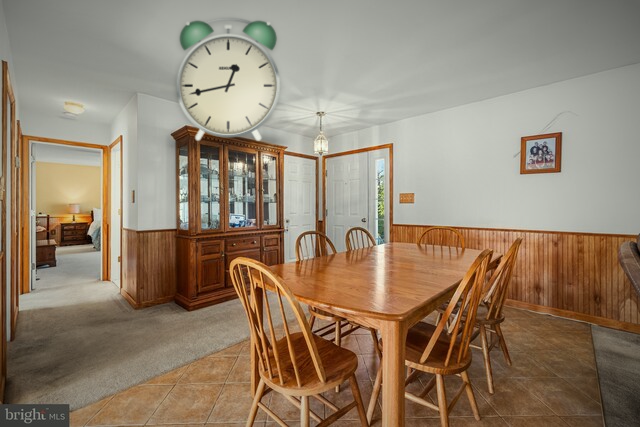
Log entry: {"hour": 12, "minute": 43}
